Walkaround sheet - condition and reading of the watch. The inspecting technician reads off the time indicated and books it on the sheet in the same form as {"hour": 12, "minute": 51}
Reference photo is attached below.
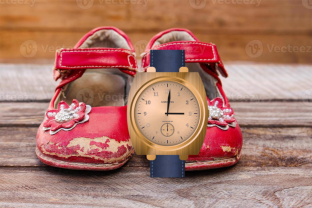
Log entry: {"hour": 3, "minute": 1}
